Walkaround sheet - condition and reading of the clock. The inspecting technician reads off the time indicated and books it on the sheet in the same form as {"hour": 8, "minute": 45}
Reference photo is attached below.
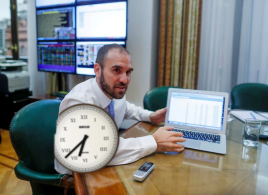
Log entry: {"hour": 6, "minute": 38}
